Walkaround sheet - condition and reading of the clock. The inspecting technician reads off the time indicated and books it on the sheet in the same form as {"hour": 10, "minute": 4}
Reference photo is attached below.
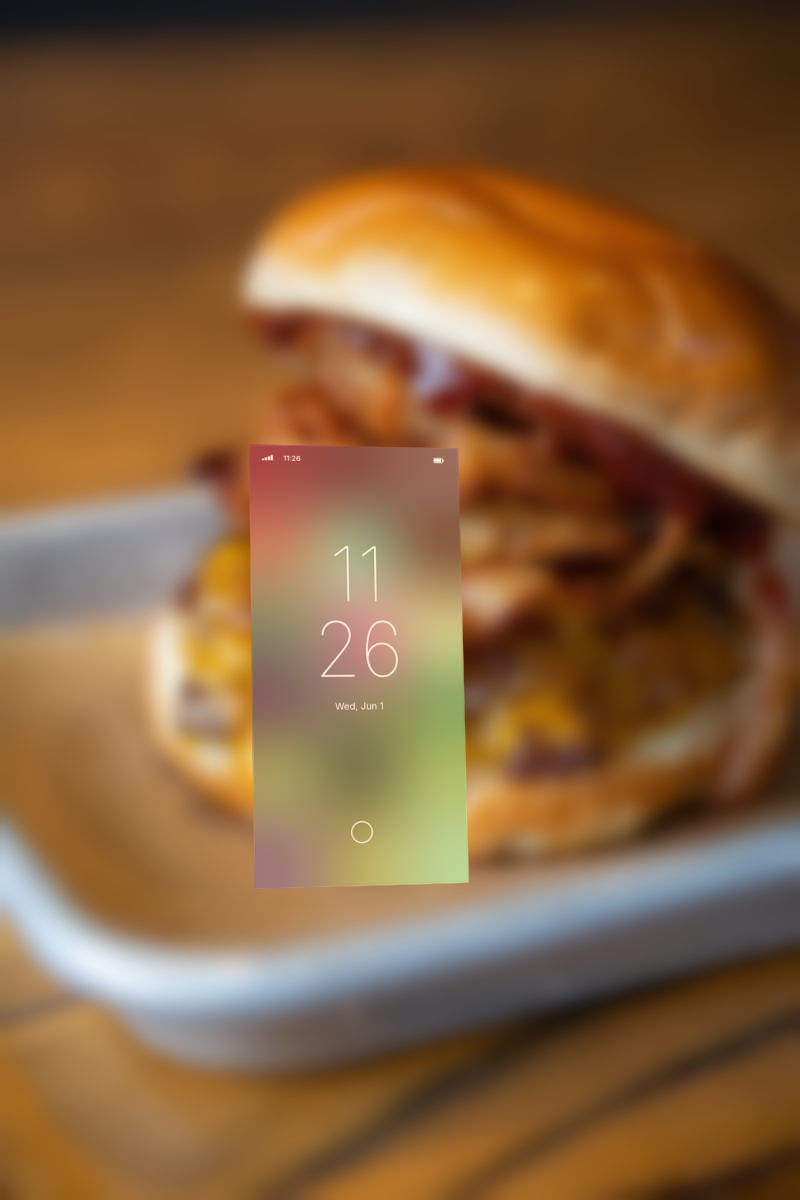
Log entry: {"hour": 11, "minute": 26}
